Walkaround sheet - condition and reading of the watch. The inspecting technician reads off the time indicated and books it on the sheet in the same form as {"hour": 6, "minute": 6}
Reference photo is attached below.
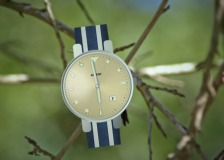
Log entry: {"hour": 5, "minute": 59}
